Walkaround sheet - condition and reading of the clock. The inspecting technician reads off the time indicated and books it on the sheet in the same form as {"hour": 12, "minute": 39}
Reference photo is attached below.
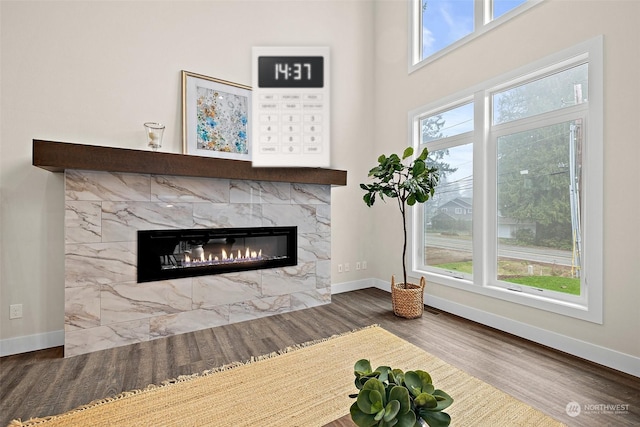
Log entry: {"hour": 14, "minute": 37}
